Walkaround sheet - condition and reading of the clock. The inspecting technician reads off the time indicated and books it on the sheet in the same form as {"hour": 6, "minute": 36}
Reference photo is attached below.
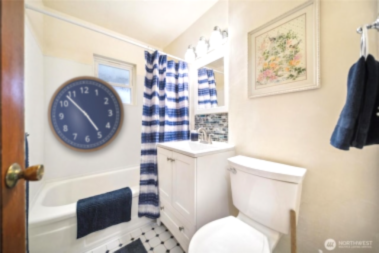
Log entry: {"hour": 4, "minute": 53}
